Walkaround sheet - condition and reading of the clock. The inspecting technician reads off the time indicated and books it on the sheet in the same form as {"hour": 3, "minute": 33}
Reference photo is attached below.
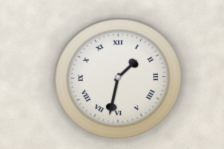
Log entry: {"hour": 1, "minute": 32}
